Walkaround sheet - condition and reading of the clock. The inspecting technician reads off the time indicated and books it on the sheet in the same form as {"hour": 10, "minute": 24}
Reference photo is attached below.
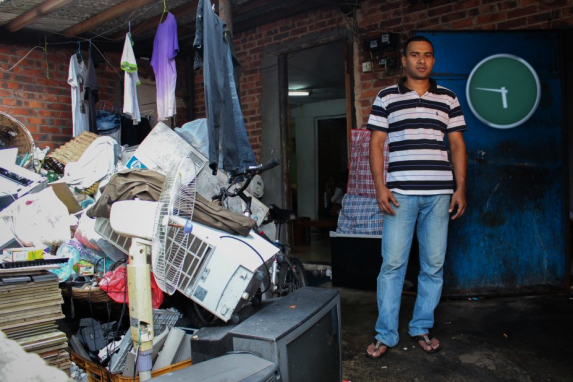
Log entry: {"hour": 5, "minute": 46}
